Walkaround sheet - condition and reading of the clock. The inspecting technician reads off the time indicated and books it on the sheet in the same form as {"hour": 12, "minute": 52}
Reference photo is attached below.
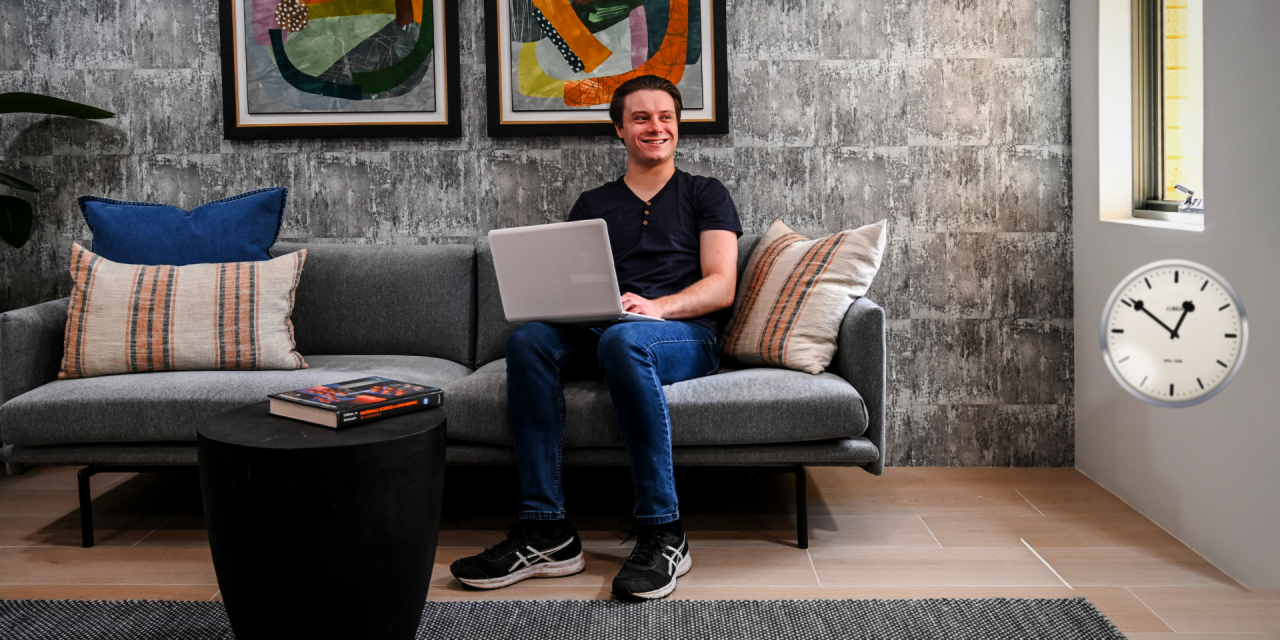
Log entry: {"hour": 12, "minute": 51}
